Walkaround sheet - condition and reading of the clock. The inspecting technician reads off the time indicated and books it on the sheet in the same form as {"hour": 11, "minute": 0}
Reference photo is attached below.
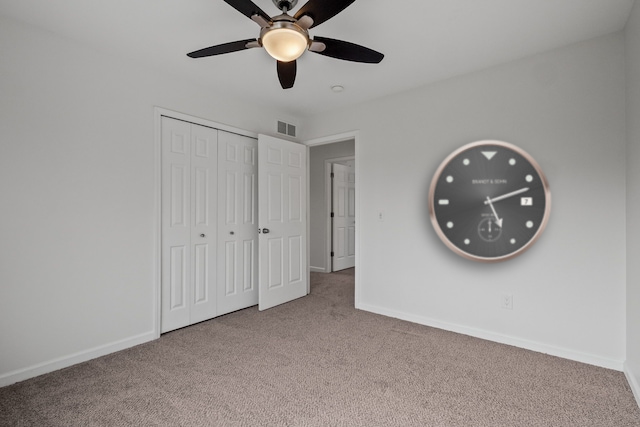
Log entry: {"hour": 5, "minute": 12}
